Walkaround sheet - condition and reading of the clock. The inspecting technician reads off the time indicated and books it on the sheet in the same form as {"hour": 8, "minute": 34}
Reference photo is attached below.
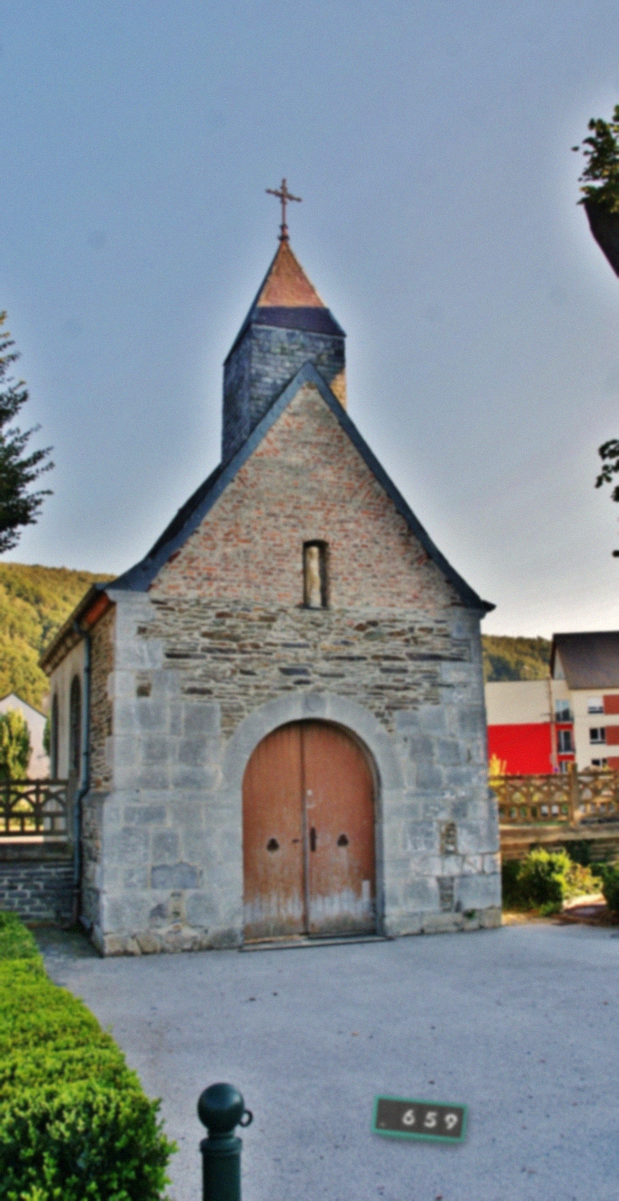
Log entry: {"hour": 6, "minute": 59}
